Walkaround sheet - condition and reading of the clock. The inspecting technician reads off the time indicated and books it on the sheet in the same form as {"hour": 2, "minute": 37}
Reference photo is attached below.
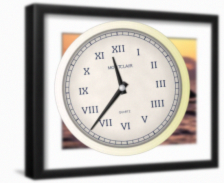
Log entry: {"hour": 11, "minute": 37}
